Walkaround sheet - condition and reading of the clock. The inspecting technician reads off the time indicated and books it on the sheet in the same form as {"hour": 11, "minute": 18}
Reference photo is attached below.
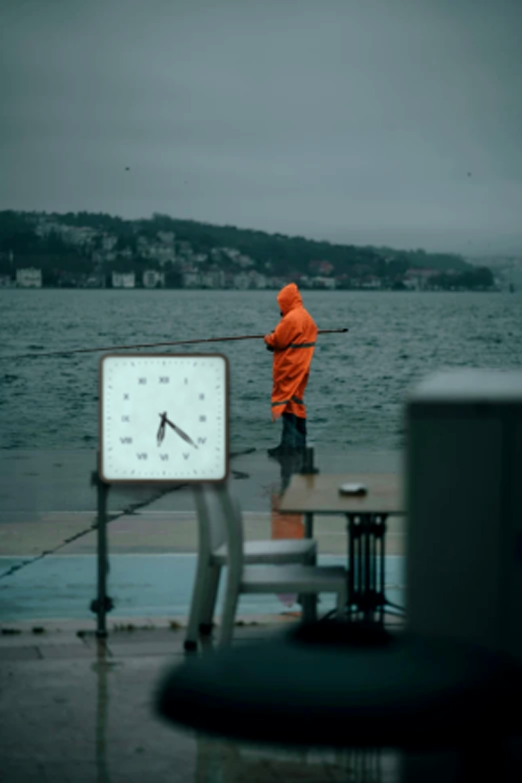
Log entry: {"hour": 6, "minute": 22}
